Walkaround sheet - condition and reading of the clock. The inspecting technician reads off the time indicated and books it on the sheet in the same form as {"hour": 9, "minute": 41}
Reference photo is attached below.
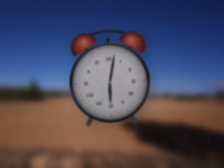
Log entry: {"hour": 6, "minute": 2}
